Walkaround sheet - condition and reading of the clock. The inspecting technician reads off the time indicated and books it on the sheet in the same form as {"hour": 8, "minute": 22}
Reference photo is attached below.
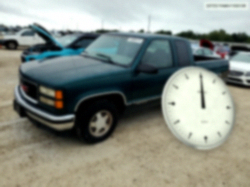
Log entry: {"hour": 12, "minute": 0}
